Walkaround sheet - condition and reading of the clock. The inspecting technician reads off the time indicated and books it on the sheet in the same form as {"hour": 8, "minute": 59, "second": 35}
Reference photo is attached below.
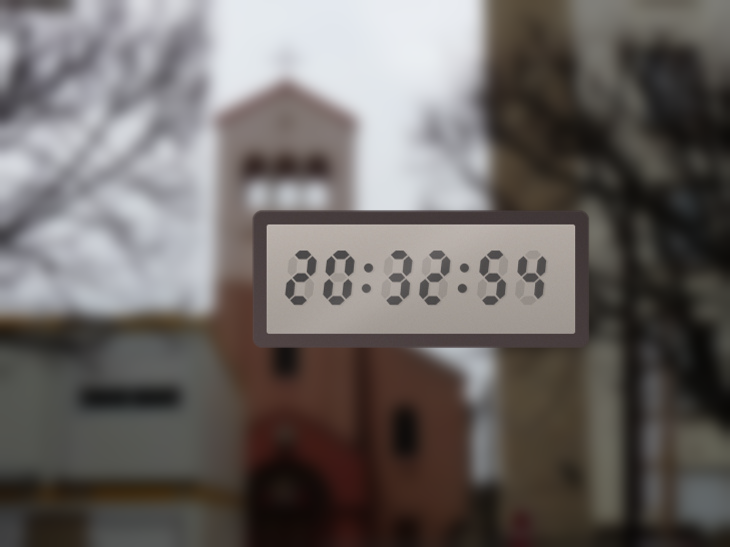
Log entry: {"hour": 20, "minute": 32, "second": 54}
